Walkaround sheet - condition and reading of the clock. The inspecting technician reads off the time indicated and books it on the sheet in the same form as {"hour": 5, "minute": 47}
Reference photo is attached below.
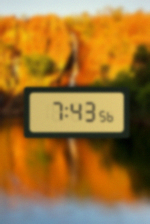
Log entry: {"hour": 7, "minute": 43}
